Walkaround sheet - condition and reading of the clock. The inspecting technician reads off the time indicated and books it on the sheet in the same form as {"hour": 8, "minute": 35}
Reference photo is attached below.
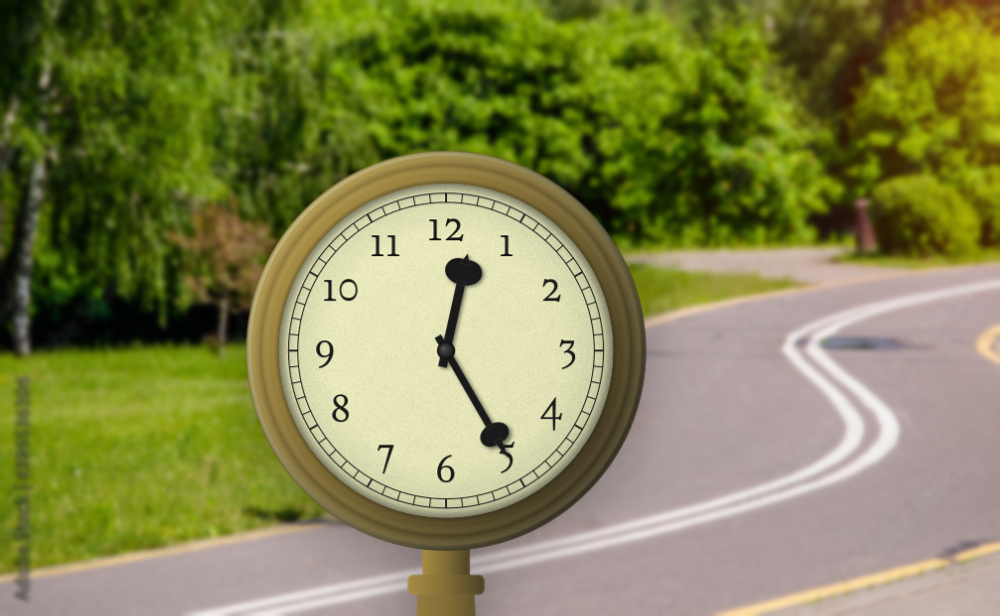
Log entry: {"hour": 12, "minute": 25}
